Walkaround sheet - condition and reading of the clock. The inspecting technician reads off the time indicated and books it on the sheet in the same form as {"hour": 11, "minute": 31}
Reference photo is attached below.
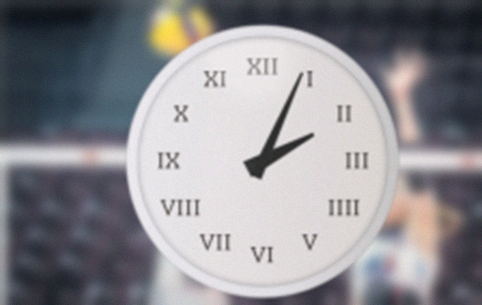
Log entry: {"hour": 2, "minute": 4}
